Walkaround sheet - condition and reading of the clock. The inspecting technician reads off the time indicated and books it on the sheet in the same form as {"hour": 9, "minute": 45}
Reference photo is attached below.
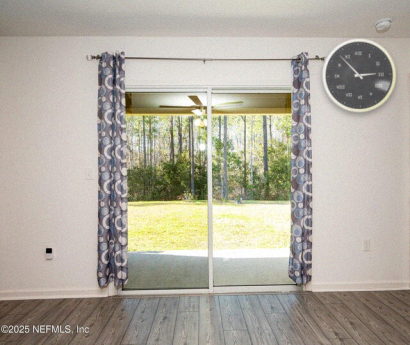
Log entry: {"hour": 2, "minute": 53}
